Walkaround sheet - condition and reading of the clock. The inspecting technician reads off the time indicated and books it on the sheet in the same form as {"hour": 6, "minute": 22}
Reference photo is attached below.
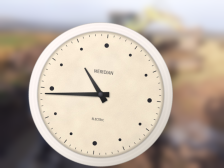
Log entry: {"hour": 10, "minute": 44}
